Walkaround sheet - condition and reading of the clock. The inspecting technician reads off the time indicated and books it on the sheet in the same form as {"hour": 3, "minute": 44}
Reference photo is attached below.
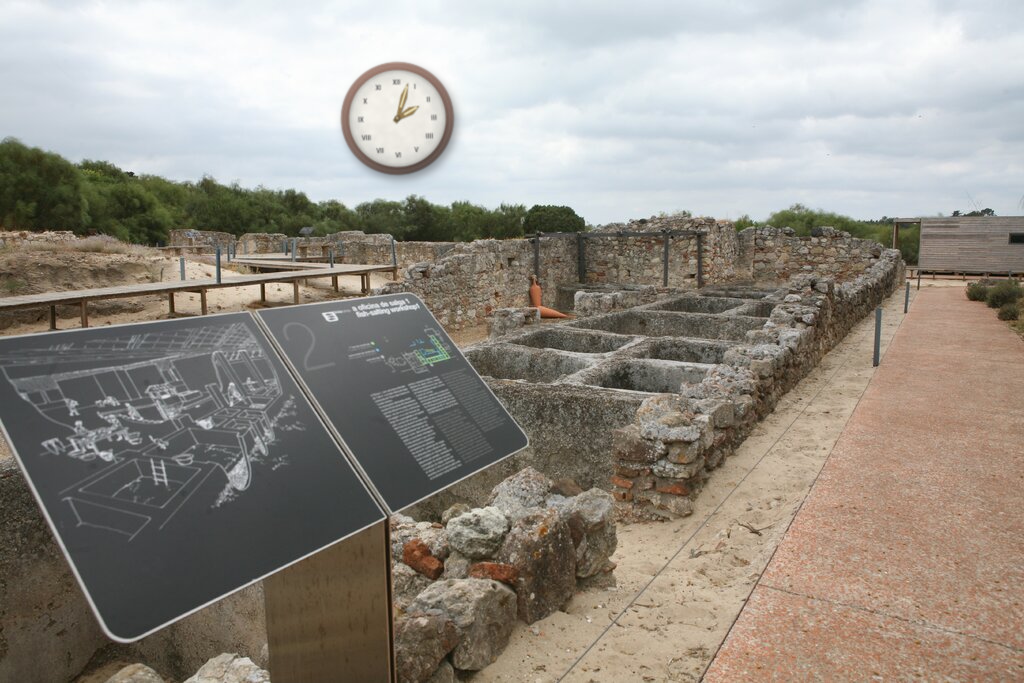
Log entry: {"hour": 2, "minute": 3}
